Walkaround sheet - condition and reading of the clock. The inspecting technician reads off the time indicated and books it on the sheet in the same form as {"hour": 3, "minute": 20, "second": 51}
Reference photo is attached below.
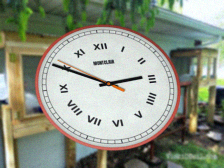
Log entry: {"hour": 2, "minute": 49, "second": 51}
